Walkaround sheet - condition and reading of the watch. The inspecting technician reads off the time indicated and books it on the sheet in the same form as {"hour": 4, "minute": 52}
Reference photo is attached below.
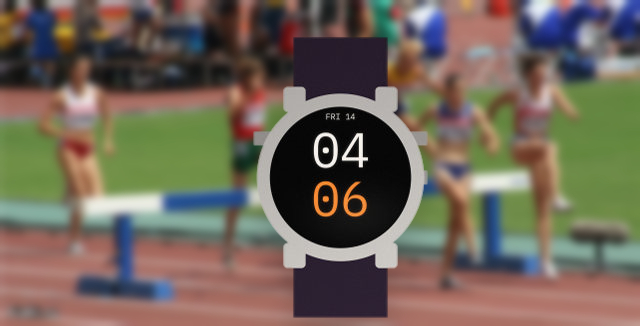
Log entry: {"hour": 4, "minute": 6}
